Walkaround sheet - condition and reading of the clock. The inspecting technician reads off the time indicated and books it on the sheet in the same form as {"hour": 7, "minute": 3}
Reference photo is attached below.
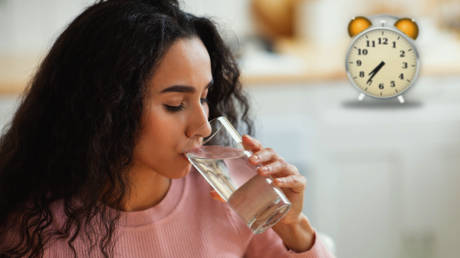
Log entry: {"hour": 7, "minute": 36}
